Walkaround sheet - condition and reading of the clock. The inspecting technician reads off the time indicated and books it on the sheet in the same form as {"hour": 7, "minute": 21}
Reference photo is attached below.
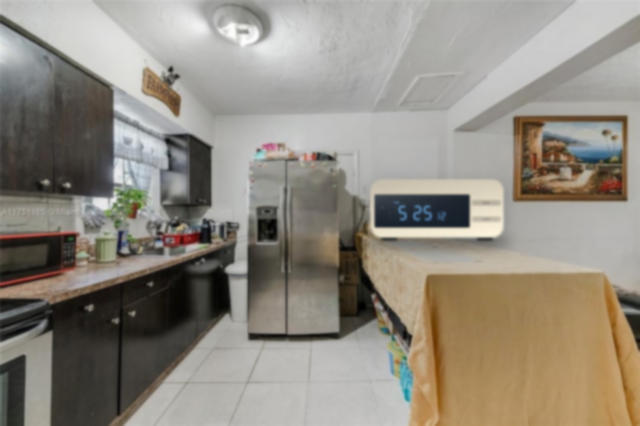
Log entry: {"hour": 5, "minute": 25}
